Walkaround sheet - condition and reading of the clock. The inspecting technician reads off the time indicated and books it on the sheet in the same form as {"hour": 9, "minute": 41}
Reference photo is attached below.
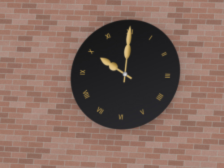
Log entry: {"hour": 10, "minute": 0}
